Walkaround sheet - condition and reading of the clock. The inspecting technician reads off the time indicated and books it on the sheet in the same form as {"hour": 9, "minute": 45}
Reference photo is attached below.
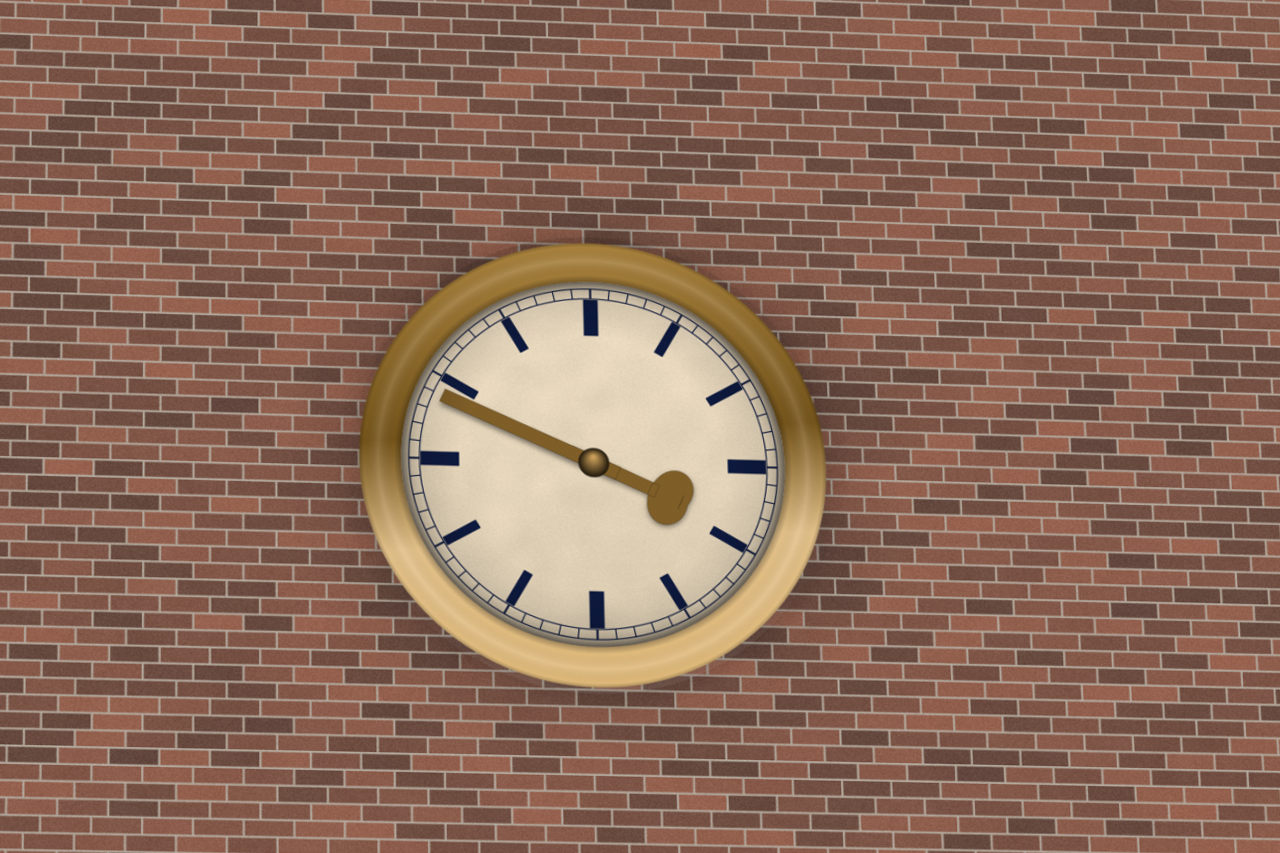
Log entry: {"hour": 3, "minute": 49}
